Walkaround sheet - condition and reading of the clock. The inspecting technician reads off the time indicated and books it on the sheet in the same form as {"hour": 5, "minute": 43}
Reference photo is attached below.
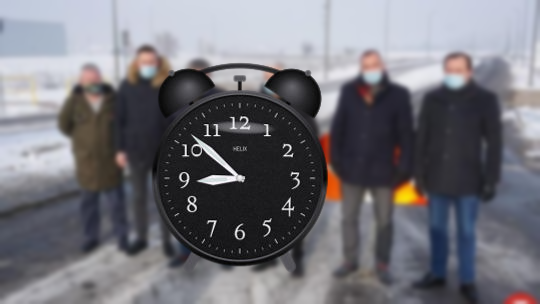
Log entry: {"hour": 8, "minute": 52}
